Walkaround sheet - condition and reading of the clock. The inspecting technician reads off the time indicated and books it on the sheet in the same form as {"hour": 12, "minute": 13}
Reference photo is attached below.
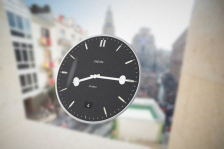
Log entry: {"hour": 8, "minute": 15}
